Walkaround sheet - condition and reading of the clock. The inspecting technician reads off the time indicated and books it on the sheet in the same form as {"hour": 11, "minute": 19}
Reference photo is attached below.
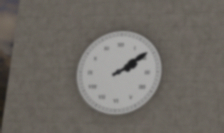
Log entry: {"hour": 2, "minute": 9}
